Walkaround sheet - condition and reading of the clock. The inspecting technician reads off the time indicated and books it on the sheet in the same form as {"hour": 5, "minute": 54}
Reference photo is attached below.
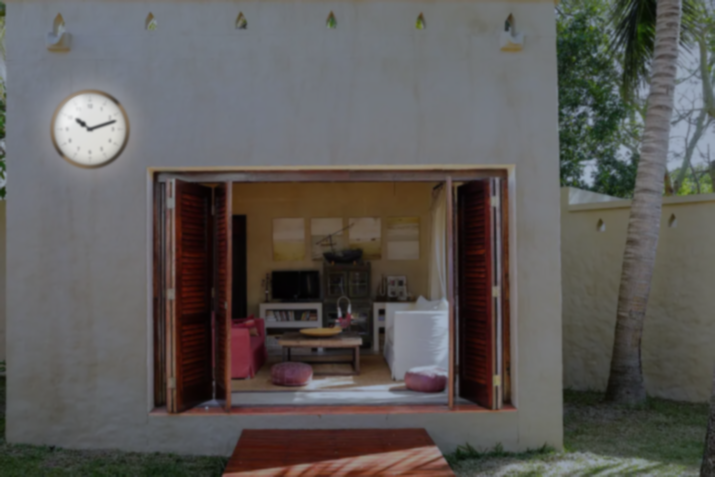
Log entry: {"hour": 10, "minute": 12}
